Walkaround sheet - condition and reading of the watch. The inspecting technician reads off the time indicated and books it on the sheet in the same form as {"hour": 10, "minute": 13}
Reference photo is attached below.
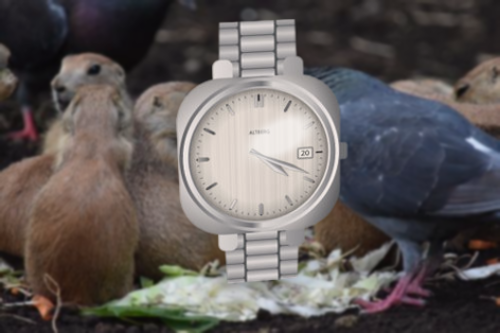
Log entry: {"hour": 4, "minute": 19}
